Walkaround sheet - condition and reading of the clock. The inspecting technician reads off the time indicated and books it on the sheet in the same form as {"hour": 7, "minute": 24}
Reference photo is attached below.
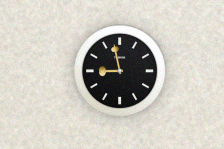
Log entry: {"hour": 8, "minute": 58}
